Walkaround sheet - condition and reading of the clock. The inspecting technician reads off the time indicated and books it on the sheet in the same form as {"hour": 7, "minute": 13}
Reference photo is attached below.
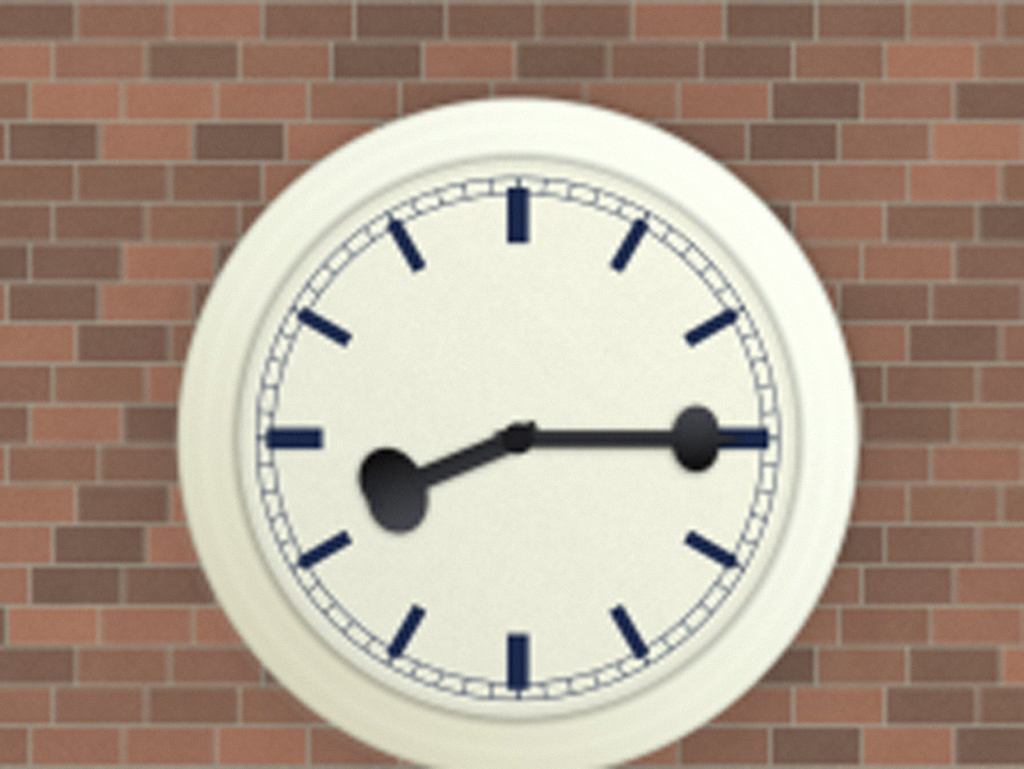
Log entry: {"hour": 8, "minute": 15}
